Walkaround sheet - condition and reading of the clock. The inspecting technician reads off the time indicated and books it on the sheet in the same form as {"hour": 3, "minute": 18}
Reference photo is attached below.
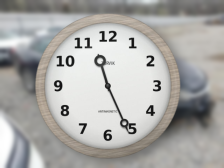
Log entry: {"hour": 11, "minute": 26}
